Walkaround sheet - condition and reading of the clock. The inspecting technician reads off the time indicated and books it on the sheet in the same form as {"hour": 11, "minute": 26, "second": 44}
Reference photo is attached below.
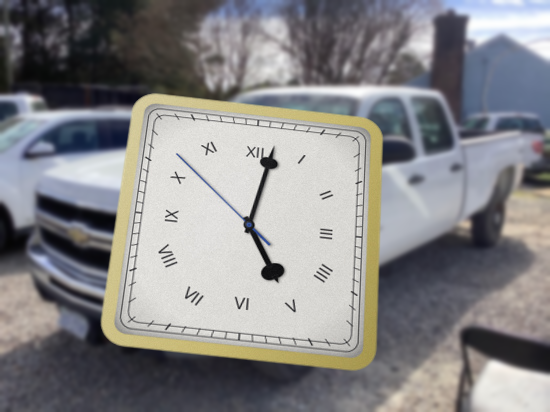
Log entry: {"hour": 5, "minute": 1, "second": 52}
